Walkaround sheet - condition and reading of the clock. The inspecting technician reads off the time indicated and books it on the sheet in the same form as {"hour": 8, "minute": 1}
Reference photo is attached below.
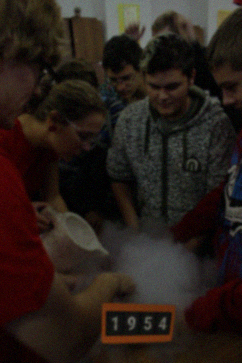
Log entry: {"hour": 19, "minute": 54}
